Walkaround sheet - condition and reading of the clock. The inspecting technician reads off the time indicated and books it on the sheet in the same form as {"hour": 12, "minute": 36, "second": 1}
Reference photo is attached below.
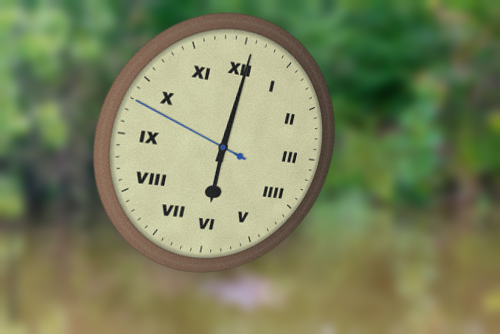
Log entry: {"hour": 6, "minute": 0, "second": 48}
